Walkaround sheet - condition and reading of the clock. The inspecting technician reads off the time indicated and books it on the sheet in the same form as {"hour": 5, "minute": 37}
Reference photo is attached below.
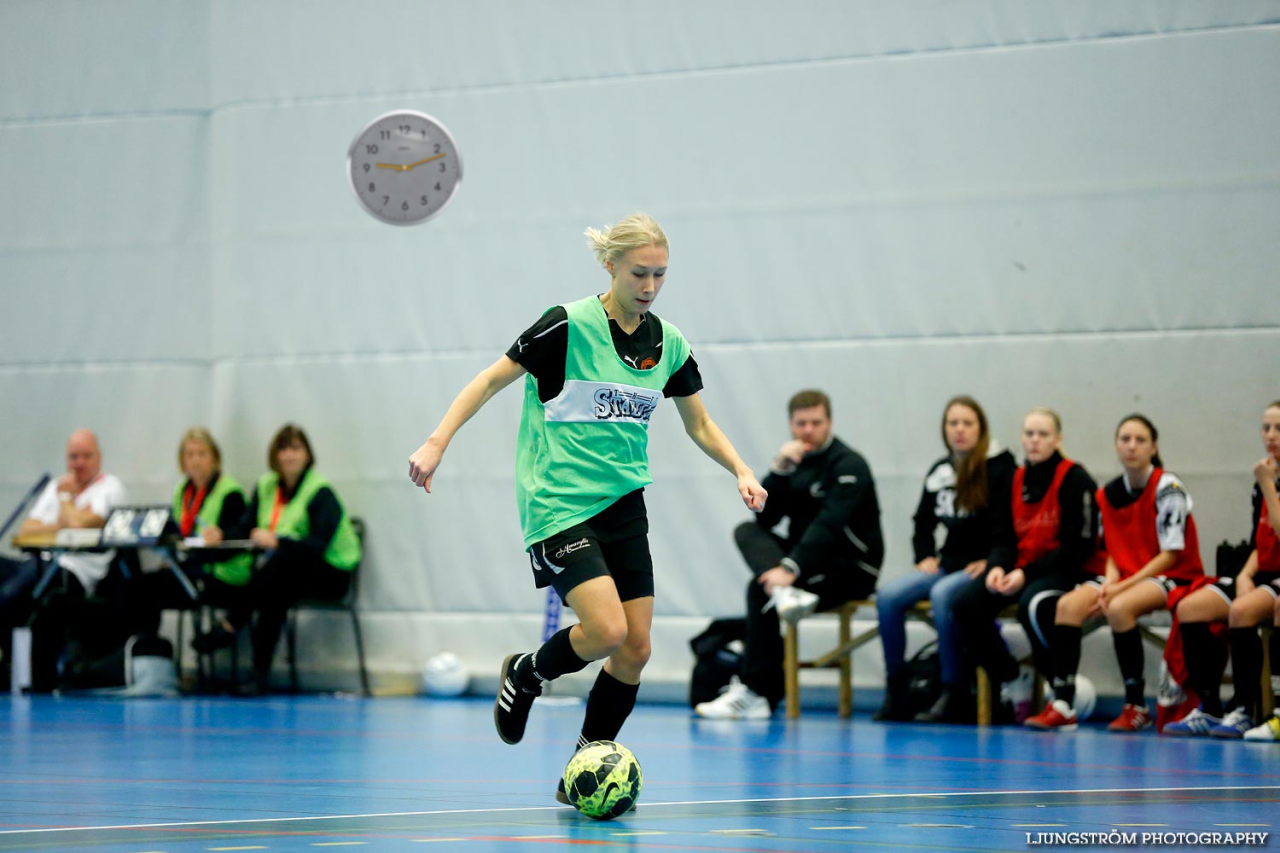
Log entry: {"hour": 9, "minute": 12}
